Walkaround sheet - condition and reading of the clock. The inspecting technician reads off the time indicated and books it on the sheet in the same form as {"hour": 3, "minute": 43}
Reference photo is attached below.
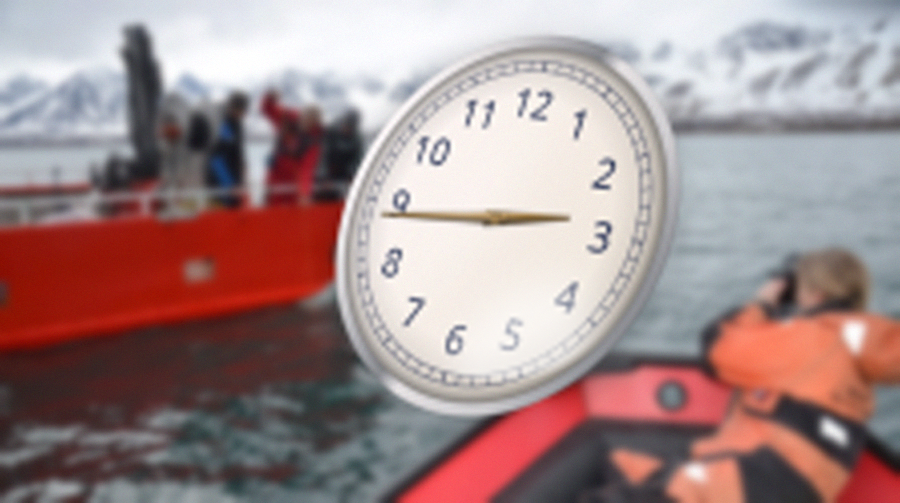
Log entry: {"hour": 2, "minute": 44}
